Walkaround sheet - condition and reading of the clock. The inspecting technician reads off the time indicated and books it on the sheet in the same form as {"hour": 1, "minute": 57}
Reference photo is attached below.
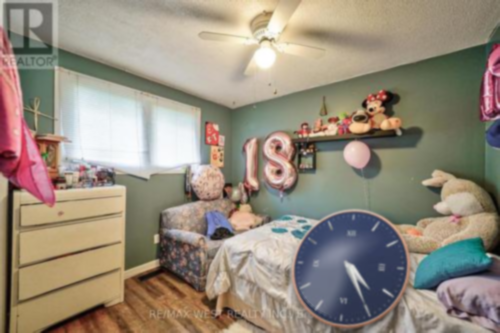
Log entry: {"hour": 4, "minute": 25}
